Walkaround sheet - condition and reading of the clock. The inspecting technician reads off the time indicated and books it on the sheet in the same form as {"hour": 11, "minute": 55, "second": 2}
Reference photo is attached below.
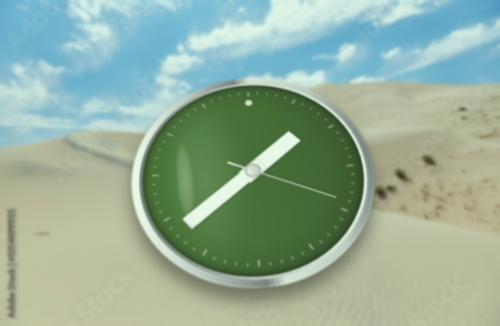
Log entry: {"hour": 1, "minute": 38, "second": 19}
